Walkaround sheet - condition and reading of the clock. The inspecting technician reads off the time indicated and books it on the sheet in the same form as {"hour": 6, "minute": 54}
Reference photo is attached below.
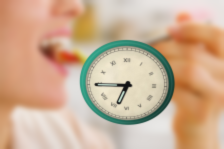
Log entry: {"hour": 6, "minute": 45}
